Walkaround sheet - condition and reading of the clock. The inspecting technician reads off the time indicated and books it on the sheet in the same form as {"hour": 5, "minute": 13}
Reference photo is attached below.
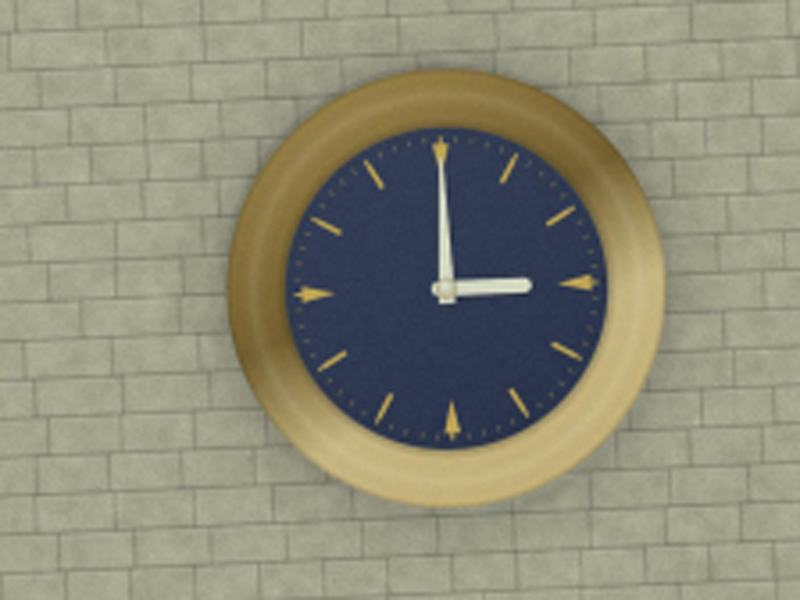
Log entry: {"hour": 3, "minute": 0}
